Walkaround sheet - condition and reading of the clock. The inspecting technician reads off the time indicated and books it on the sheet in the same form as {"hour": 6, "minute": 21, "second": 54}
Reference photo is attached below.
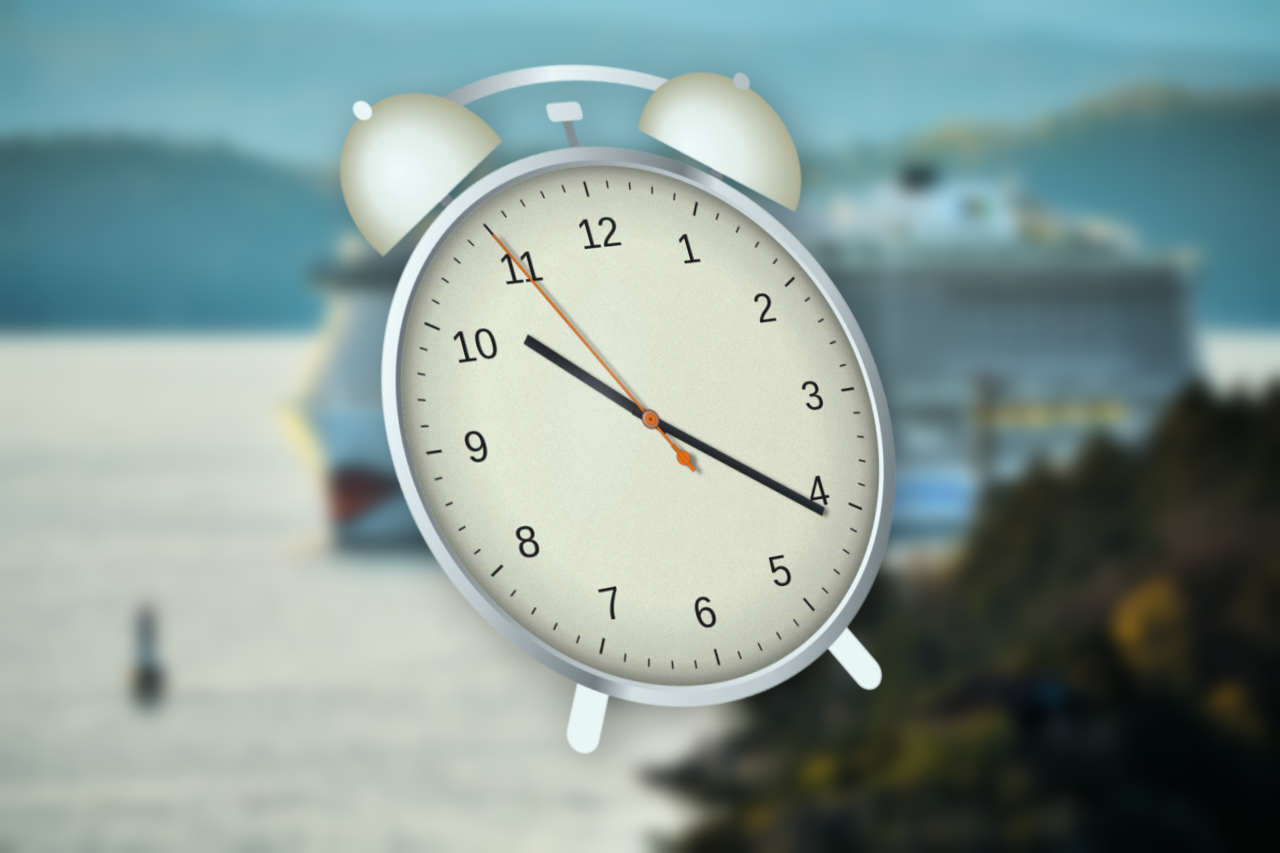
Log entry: {"hour": 10, "minute": 20, "second": 55}
